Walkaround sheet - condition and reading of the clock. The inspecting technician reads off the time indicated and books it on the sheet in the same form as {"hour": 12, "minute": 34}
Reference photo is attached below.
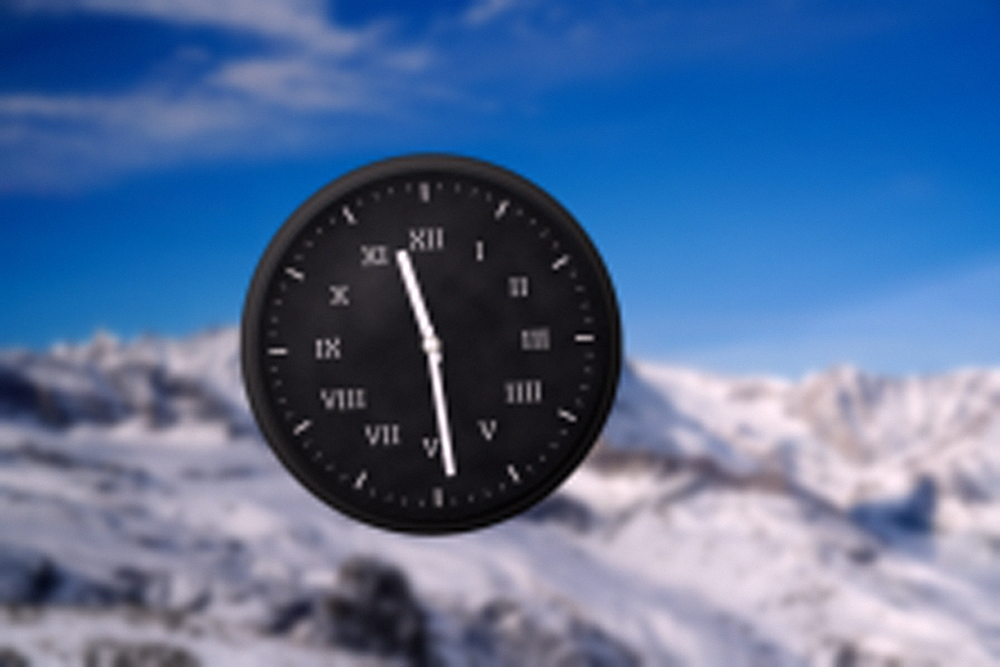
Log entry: {"hour": 11, "minute": 29}
